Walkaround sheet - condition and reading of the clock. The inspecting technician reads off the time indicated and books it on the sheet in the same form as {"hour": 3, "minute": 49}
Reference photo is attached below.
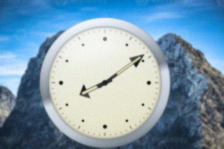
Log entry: {"hour": 8, "minute": 9}
